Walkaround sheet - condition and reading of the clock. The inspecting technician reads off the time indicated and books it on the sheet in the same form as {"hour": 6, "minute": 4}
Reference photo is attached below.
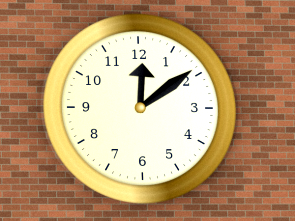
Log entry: {"hour": 12, "minute": 9}
